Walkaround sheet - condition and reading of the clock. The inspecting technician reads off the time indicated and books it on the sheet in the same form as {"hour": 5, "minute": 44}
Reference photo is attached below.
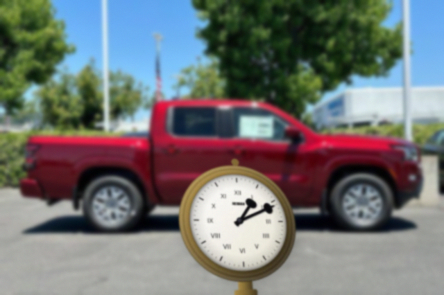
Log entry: {"hour": 1, "minute": 11}
